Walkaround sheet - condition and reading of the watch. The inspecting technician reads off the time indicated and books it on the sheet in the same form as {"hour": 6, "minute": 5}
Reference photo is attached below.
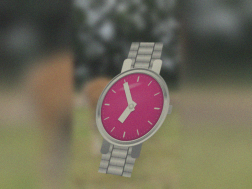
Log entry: {"hour": 6, "minute": 55}
